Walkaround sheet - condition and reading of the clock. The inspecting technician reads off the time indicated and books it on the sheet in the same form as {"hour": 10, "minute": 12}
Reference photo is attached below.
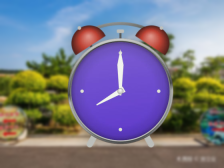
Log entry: {"hour": 8, "minute": 0}
